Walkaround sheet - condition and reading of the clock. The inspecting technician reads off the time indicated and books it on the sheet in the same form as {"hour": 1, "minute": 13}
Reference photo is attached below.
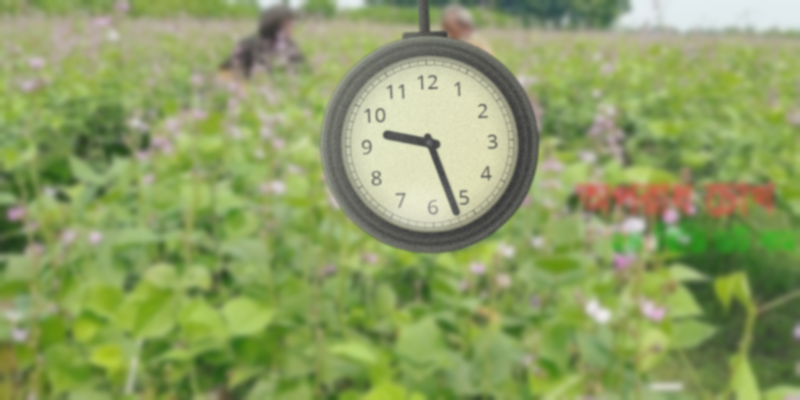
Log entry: {"hour": 9, "minute": 27}
